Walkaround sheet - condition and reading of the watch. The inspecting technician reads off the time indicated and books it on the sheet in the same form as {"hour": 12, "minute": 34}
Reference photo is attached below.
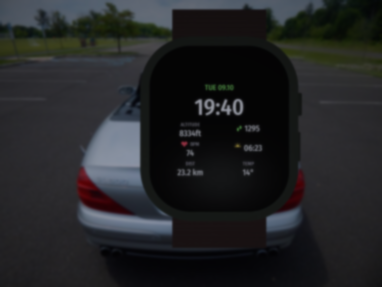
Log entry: {"hour": 19, "minute": 40}
